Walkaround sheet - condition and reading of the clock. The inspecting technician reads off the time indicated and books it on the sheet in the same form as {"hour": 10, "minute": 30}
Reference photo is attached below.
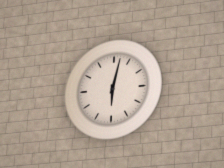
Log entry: {"hour": 6, "minute": 2}
